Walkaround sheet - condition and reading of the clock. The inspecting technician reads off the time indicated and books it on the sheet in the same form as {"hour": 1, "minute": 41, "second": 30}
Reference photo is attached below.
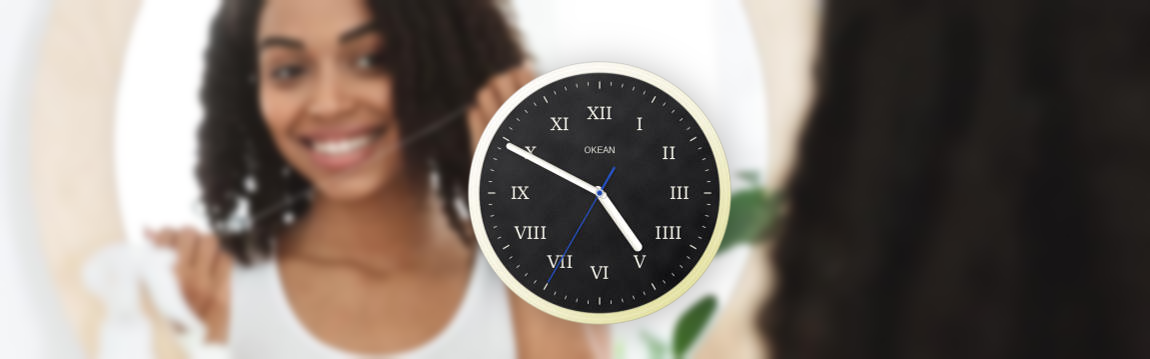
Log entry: {"hour": 4, "minute": 49, "second": 35}
